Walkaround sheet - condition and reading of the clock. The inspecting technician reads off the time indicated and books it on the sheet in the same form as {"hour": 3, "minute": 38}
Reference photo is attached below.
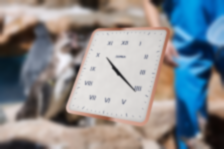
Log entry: {"hour": 10, "minute": 21}
